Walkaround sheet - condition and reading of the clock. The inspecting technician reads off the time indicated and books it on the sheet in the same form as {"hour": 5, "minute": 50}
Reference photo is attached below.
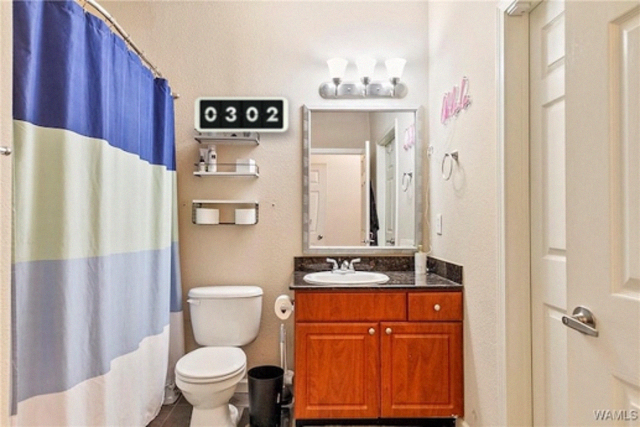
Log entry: {"hour": 3, "minute": 2}
